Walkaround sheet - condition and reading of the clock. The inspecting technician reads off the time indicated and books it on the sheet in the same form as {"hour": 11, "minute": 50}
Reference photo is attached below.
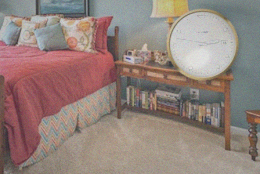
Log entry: {"hour": 2, "minute": 47}
